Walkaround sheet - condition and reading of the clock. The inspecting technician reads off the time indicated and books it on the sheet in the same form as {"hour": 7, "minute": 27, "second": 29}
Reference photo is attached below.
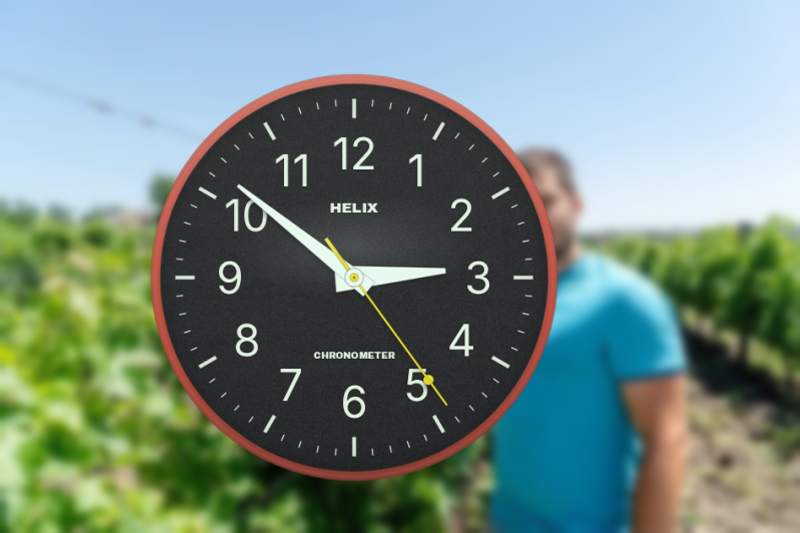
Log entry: {"hour": 2, "minute": 51, "second": 24}
